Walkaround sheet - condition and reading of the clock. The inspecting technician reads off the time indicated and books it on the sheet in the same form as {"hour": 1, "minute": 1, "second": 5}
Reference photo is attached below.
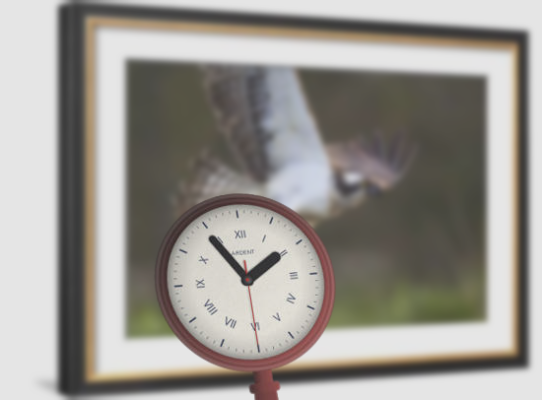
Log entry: {"hour": 1, "minute": 54, "second": 30}
